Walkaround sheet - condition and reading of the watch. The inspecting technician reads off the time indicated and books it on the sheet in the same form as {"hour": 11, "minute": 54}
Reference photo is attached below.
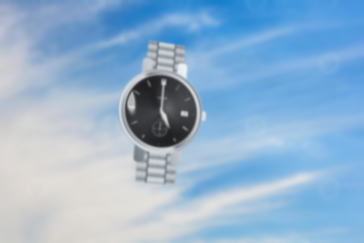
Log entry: {"hour": 5, "minute": 0}
